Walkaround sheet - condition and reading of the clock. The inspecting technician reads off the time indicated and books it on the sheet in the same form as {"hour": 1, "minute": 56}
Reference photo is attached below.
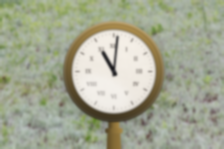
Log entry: {"hour": 11, "minute": 1}
